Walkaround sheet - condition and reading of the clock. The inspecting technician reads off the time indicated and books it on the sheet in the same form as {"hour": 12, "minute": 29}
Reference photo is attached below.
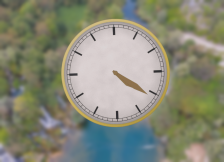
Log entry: {"hour": 4, "minute": 21}
